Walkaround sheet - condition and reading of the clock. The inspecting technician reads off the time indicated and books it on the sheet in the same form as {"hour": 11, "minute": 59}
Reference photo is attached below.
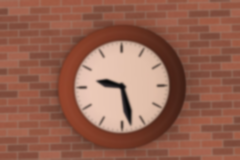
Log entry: {"hour": 9, "minute": 28}
